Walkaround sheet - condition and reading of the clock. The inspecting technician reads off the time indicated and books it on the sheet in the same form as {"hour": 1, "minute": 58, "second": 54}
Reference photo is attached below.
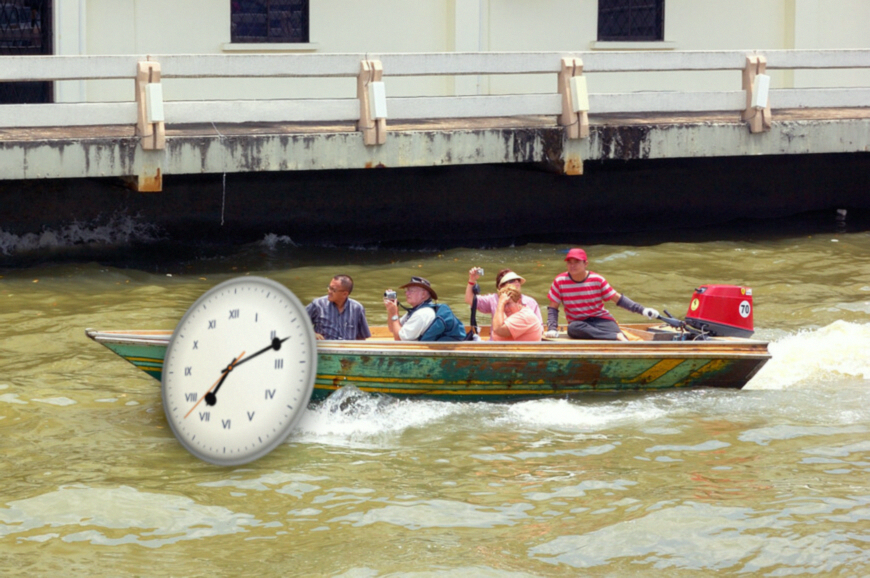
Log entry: {"hour": 7, "minute": 11, "second": 38}
